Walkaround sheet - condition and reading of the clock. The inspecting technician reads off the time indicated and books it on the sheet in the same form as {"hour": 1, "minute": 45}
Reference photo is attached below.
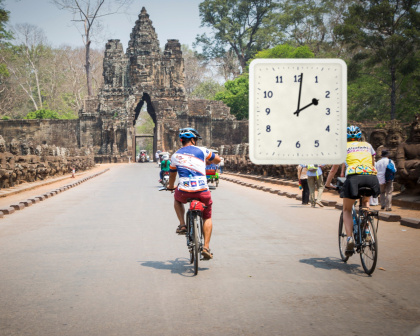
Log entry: {"hour": 2, "minute": 1}
